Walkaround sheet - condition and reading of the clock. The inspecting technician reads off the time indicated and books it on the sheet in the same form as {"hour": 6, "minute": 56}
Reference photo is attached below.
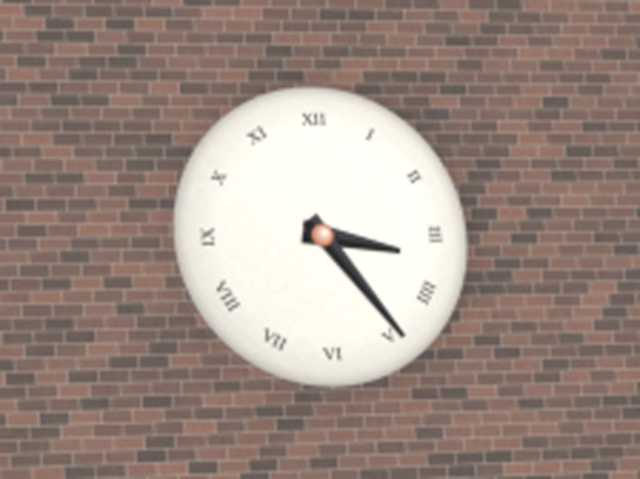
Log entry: {"hour": 3, "minute": 24}
